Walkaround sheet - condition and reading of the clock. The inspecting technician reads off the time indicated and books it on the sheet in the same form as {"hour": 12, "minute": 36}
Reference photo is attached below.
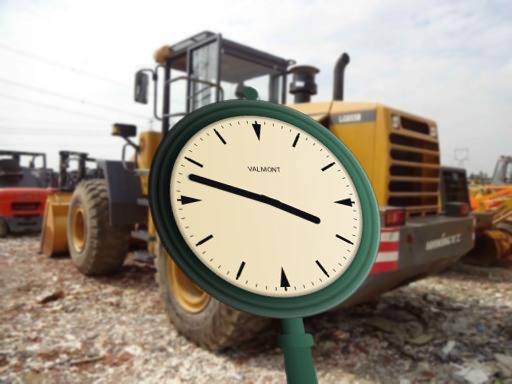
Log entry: {"hour": 3, "minute": 48}
